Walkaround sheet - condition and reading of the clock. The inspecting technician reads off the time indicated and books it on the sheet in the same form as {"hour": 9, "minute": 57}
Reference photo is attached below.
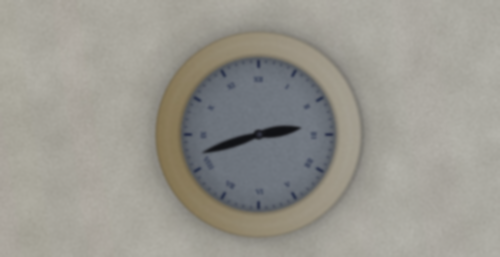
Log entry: {"hour": 2, "minute": 42}
